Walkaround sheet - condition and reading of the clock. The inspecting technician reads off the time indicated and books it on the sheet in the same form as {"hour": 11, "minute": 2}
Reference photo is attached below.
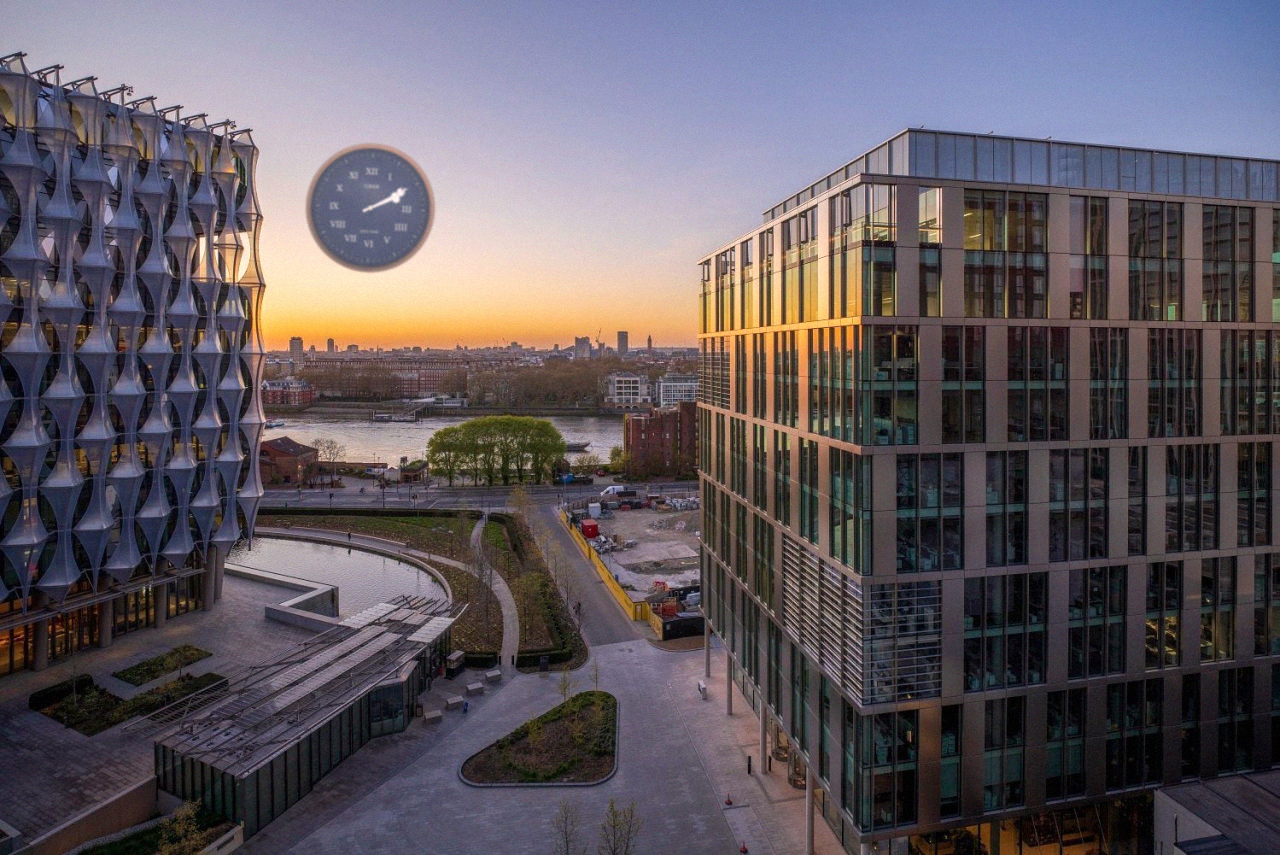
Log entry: {"hour": 2, "minute": 10}
